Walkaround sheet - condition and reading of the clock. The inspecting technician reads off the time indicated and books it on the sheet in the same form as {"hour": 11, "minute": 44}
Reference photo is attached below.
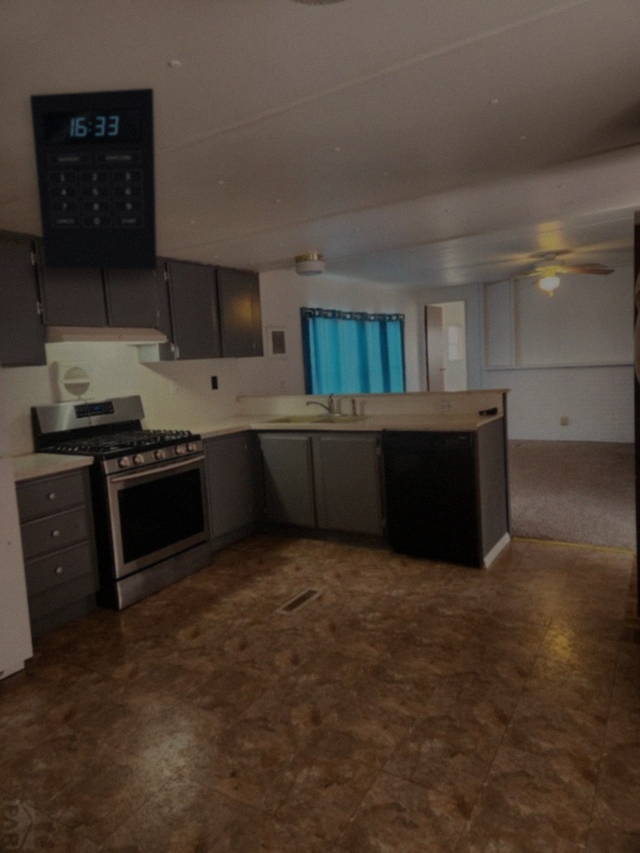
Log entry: {"hour": 16, "minute": 33}
